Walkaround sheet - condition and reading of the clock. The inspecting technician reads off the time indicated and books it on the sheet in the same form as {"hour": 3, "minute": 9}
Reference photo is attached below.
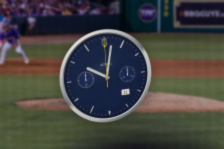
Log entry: {"hour": 10, "minute": 2}
